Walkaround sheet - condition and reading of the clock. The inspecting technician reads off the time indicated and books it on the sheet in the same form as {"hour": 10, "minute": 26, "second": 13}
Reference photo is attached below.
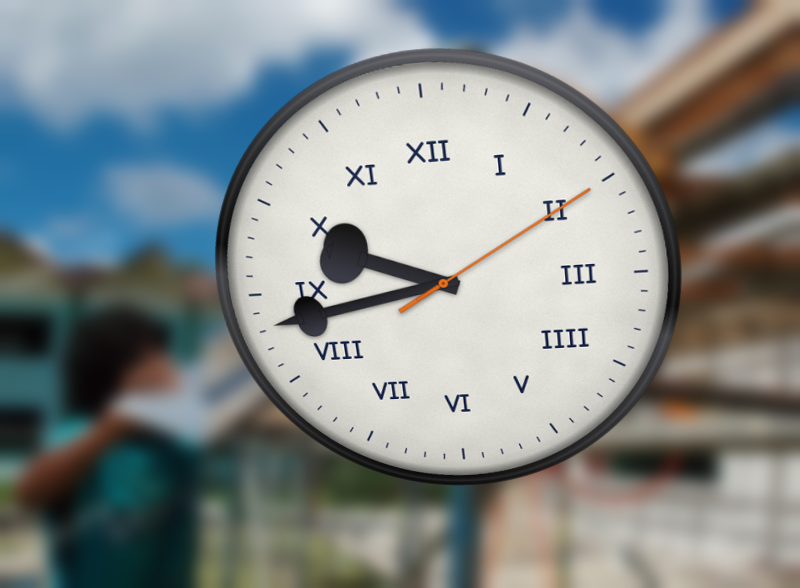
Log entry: {"hour": 9, "minute": 43, "second": 10}
